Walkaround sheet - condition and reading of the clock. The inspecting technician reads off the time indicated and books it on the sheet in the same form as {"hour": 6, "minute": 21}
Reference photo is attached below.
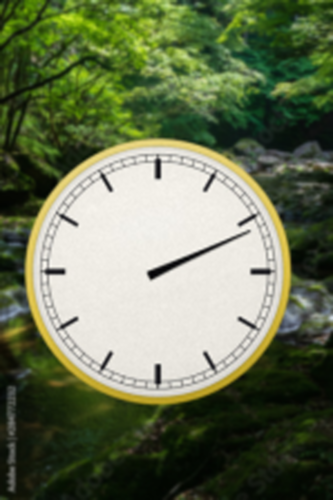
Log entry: {"hour": 2, "minute": 11}
